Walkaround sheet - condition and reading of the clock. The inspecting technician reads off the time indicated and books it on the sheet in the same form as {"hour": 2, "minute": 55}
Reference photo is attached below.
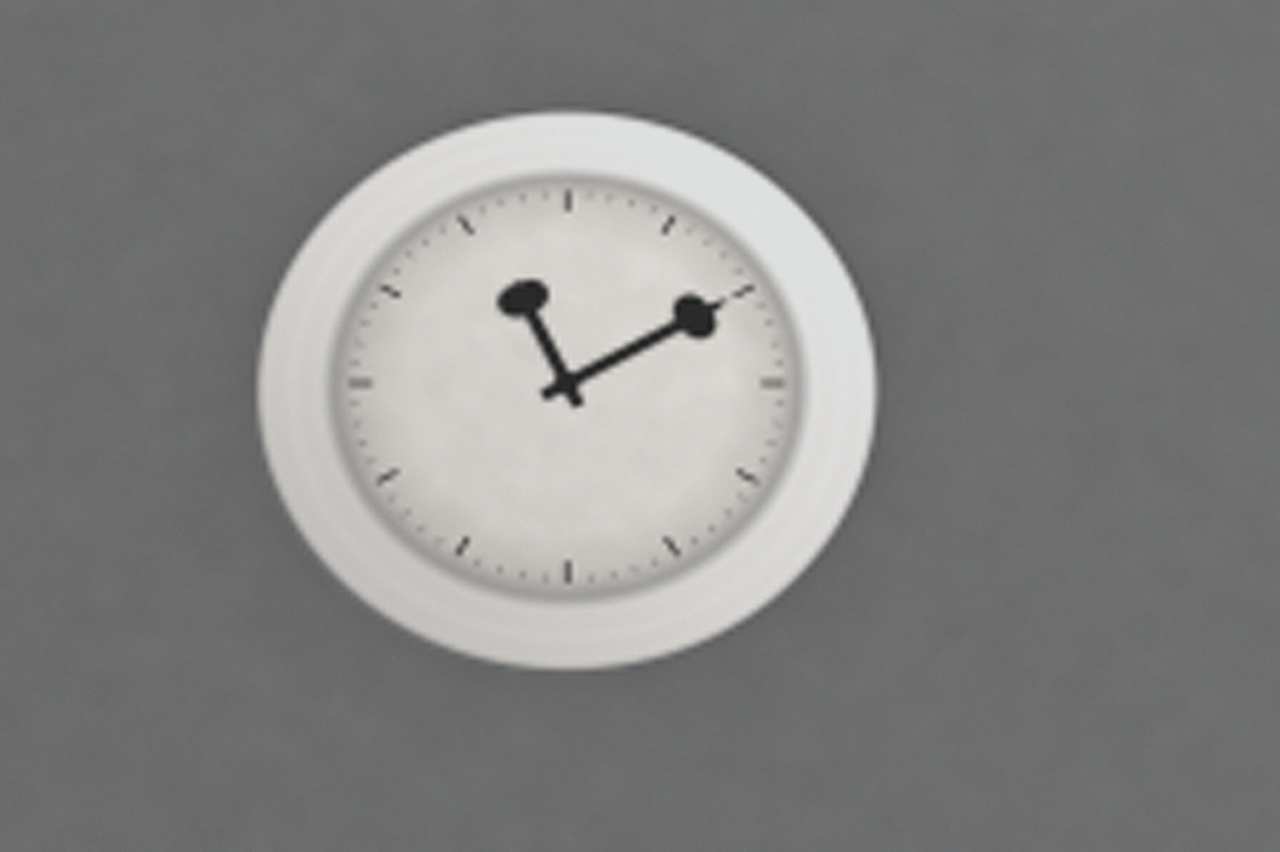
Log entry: {"hour": 11, "minute": 10}
